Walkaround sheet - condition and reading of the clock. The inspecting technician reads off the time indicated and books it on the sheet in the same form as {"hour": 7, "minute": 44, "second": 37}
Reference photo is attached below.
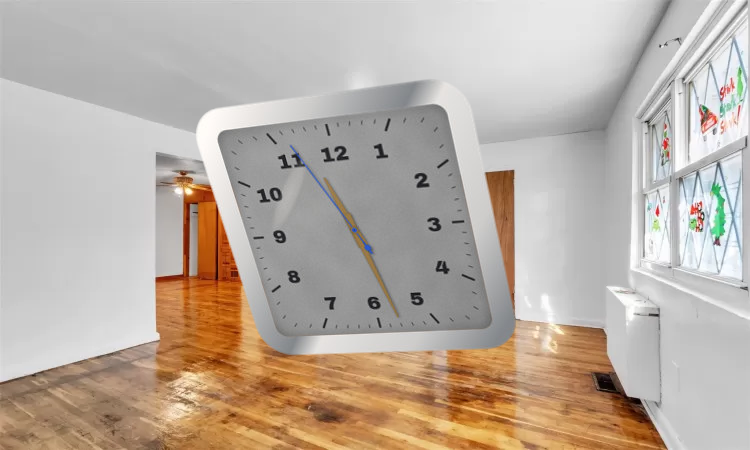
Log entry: {"hour": 11, "minute": 27, "second": 56}
